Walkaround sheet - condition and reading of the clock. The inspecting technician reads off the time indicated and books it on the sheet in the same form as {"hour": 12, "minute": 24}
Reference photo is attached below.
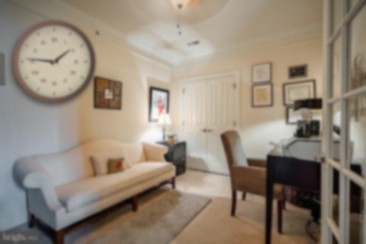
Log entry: {"hour": 1, "minute": 46}
